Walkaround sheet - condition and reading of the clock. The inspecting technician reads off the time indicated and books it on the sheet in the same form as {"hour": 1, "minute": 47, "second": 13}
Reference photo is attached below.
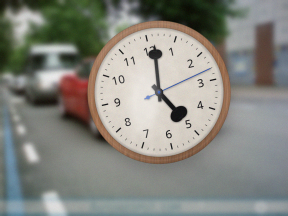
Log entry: {"hour": 5, "minute": 1, "second": 13}
